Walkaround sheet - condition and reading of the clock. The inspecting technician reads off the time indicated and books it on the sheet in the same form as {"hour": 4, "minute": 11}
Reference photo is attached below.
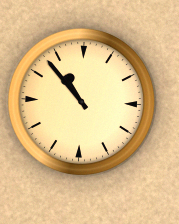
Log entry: {"hour": 10, "minute": 53}
